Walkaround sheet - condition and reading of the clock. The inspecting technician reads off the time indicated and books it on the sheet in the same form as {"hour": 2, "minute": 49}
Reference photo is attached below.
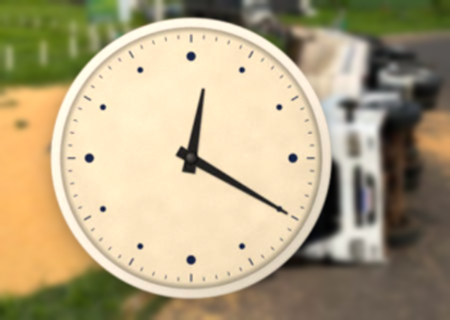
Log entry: {"hour": 12, "minute": 20}
